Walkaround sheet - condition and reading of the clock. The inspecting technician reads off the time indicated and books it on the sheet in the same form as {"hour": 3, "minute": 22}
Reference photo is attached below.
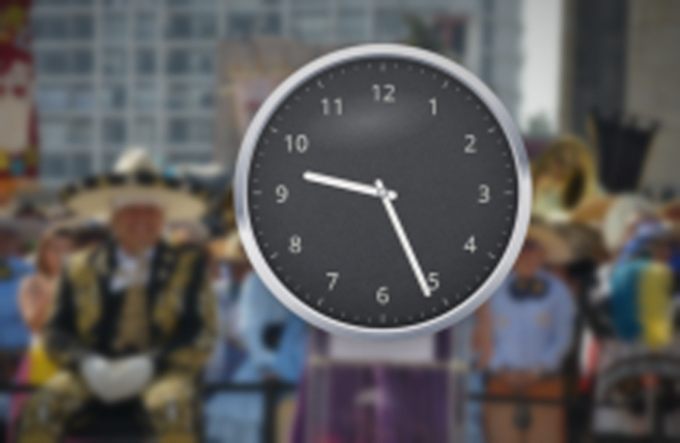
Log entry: {"hour": 9, "minute": 26}
